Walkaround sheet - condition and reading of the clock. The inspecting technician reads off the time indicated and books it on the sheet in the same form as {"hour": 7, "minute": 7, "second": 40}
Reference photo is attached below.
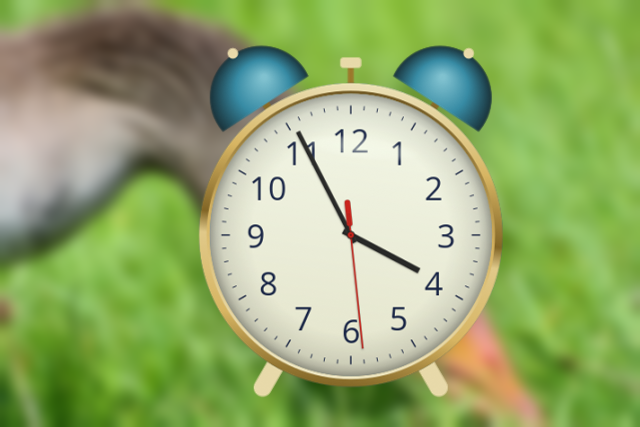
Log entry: {"hour": 3, "minute": 55, "second": 29}
